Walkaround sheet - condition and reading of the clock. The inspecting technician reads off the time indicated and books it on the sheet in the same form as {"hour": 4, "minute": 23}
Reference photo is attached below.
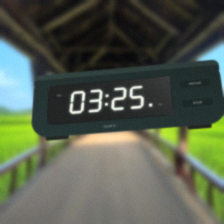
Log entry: {"hour": 3, "minute": 25}
